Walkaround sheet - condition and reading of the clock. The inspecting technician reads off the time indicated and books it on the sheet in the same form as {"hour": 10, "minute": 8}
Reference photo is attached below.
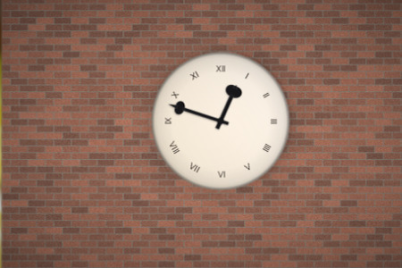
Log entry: {"hour": 12, "minute": 48}
